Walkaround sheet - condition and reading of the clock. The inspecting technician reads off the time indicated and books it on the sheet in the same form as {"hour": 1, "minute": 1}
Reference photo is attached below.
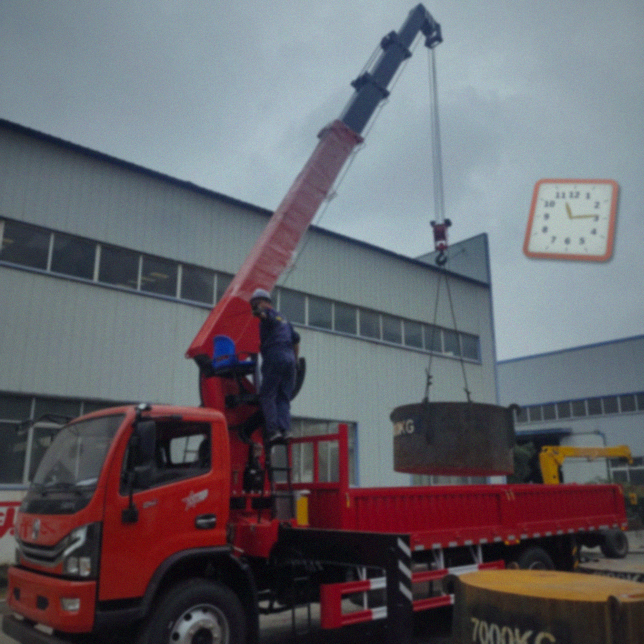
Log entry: {"hour": 11, "minute": 14}
